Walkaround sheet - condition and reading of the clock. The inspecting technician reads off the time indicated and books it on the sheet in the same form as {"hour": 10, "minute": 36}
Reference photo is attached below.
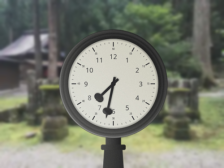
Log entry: {"hour": 7, "minute": 32}
